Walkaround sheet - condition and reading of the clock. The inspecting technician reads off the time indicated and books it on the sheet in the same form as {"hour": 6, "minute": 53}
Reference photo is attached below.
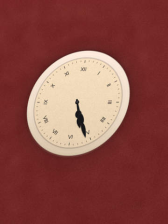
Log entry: {"hour": 5, "minute": 26}
